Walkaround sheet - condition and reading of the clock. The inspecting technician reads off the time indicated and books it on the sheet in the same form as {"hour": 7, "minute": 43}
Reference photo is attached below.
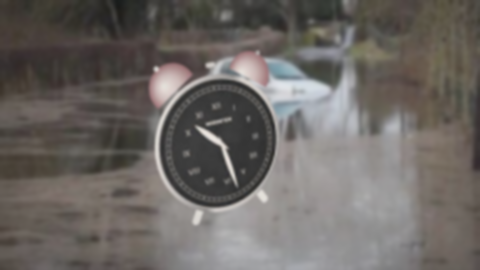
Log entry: {"hour": 10, "minute": 28}
